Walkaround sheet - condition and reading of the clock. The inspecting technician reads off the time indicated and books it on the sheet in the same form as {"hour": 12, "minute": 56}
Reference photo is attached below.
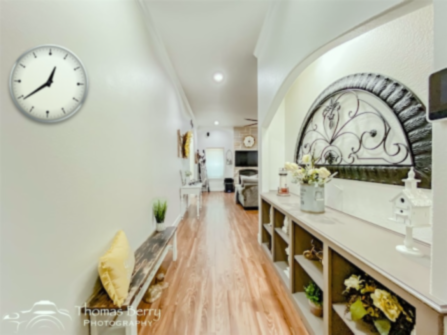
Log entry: {"hour": 12, "minute": 39}
